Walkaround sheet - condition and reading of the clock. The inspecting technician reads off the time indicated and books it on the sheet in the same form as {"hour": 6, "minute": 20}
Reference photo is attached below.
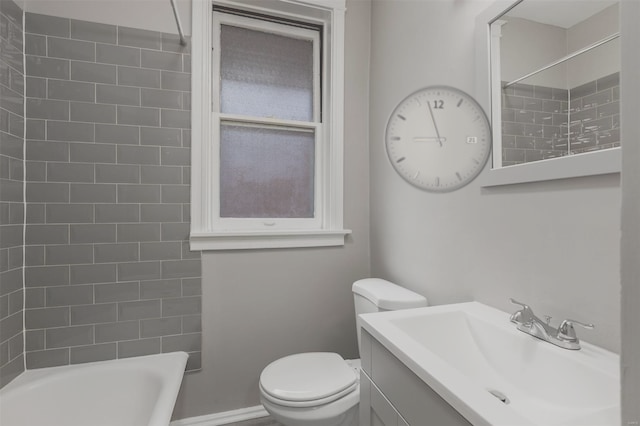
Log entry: {"hour": 8, "minute": 57}
